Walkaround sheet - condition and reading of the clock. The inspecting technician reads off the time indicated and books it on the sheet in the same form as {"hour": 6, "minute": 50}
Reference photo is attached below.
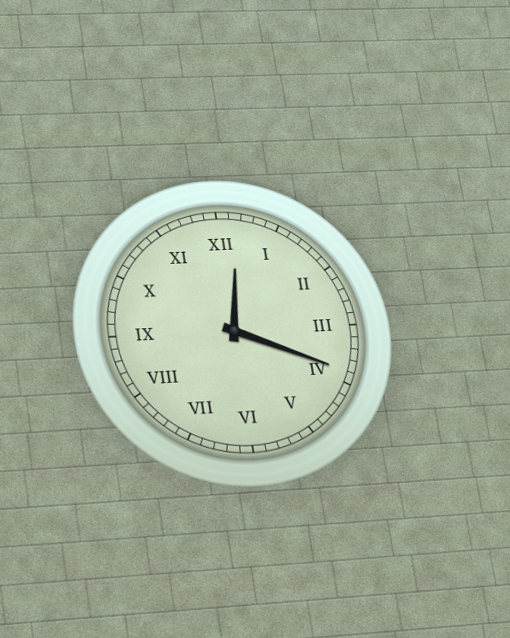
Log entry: {"hour": 12, "minute": 19}
